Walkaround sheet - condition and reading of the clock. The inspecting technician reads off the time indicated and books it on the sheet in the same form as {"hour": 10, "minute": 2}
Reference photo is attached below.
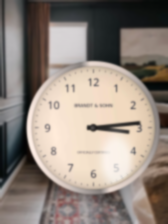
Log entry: {"hour": 3, "minute": 14}
